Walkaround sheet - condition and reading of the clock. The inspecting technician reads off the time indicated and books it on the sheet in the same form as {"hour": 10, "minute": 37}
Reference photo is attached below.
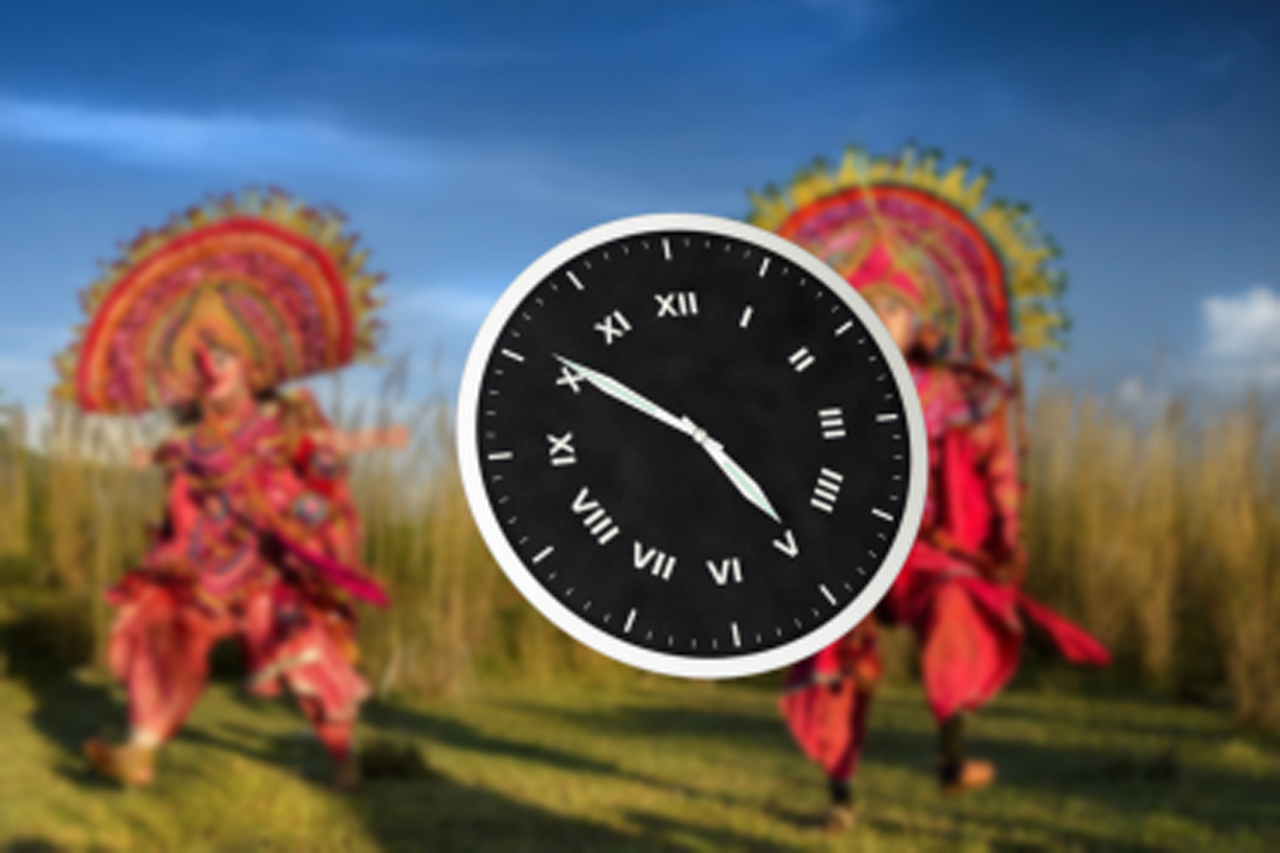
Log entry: {"hour": 4, "minute": 51}
